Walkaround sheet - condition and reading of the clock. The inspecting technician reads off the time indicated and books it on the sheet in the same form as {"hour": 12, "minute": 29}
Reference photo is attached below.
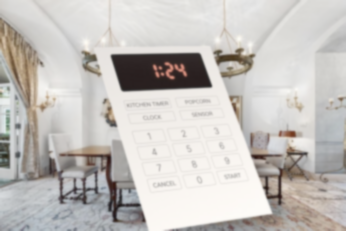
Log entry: {"hour": 1, "minute": 24}
